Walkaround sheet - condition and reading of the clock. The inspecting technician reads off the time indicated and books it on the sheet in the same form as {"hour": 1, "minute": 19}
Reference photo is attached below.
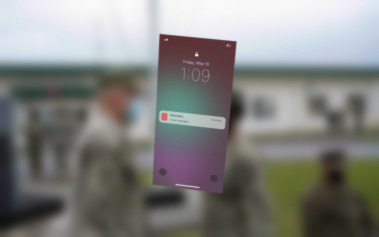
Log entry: {"hour": 1, "minute": 9}
